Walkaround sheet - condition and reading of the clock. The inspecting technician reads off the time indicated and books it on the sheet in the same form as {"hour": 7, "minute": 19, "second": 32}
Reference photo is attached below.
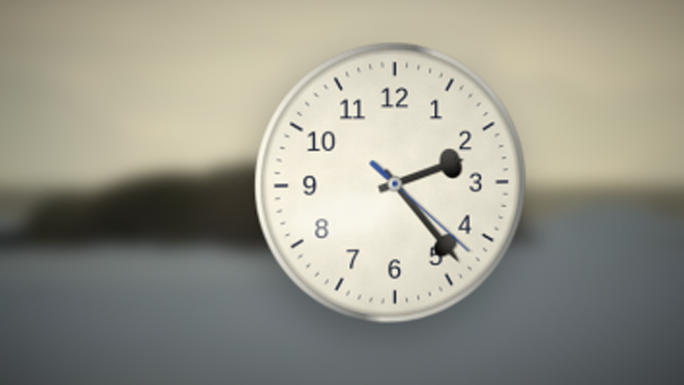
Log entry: {"hour": 2, "minute": 23, "second": 22}
